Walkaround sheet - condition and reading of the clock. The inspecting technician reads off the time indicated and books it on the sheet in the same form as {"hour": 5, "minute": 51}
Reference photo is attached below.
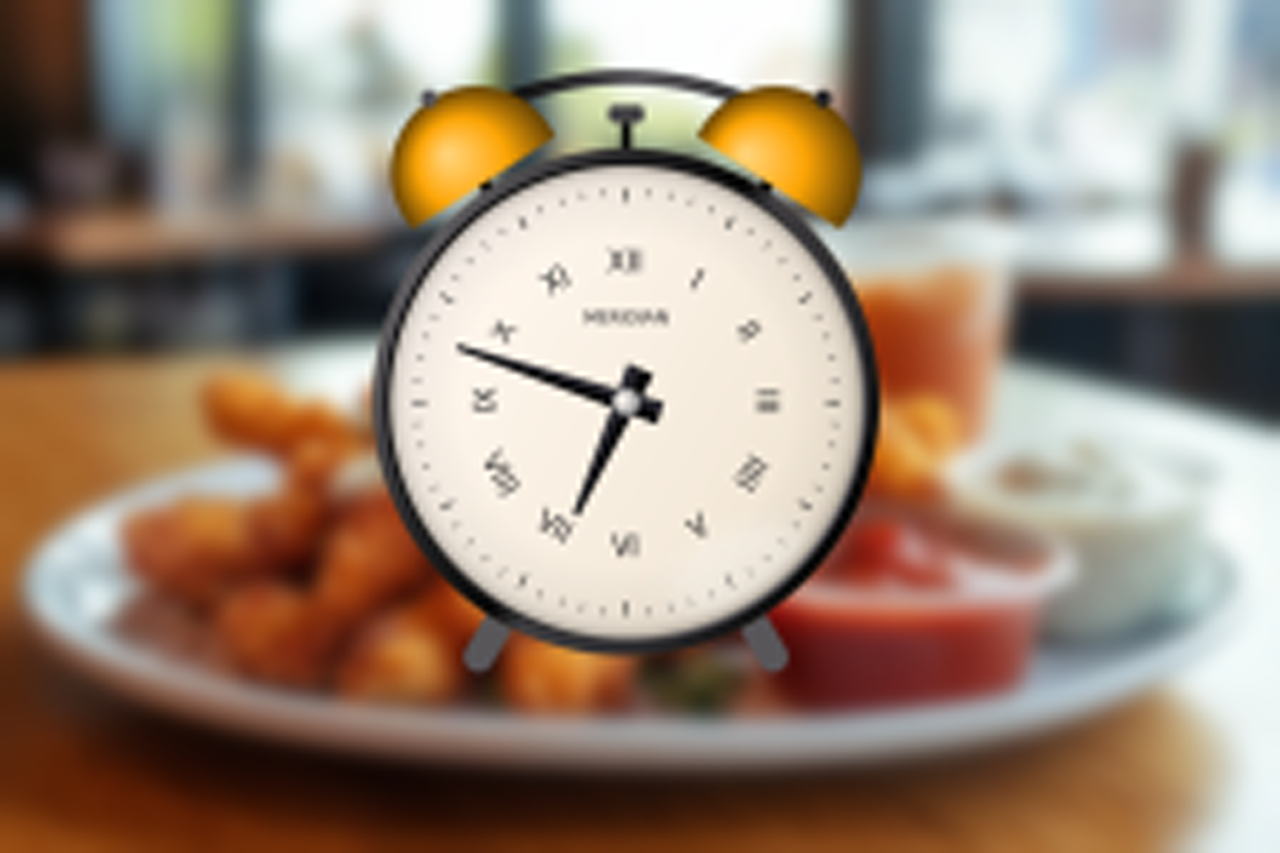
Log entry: {"hour": 6, "minute": 48}
